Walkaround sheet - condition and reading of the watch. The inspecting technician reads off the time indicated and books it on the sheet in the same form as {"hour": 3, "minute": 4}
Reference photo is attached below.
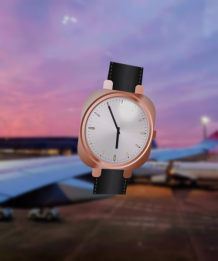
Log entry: {"hour": 5, "minute": 55}
